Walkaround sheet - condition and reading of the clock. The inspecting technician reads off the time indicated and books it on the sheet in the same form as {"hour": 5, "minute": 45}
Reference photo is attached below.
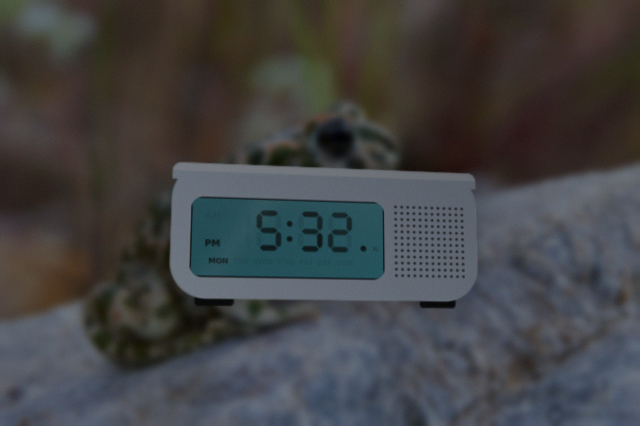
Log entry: {"hour": 5, "minute": 32}
